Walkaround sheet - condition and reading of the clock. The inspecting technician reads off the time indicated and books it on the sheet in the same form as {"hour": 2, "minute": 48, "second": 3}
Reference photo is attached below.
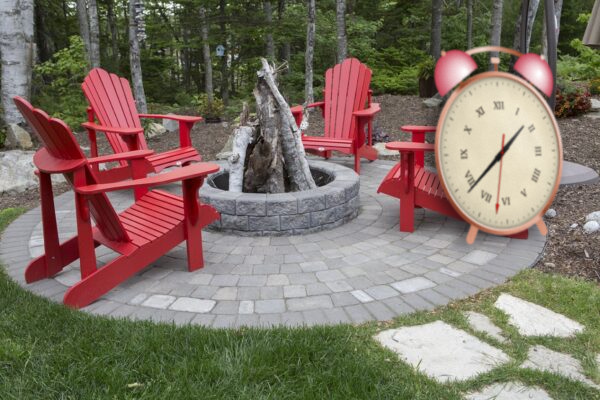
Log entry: {"hour": 1, "minute": 38, "second": 32}
